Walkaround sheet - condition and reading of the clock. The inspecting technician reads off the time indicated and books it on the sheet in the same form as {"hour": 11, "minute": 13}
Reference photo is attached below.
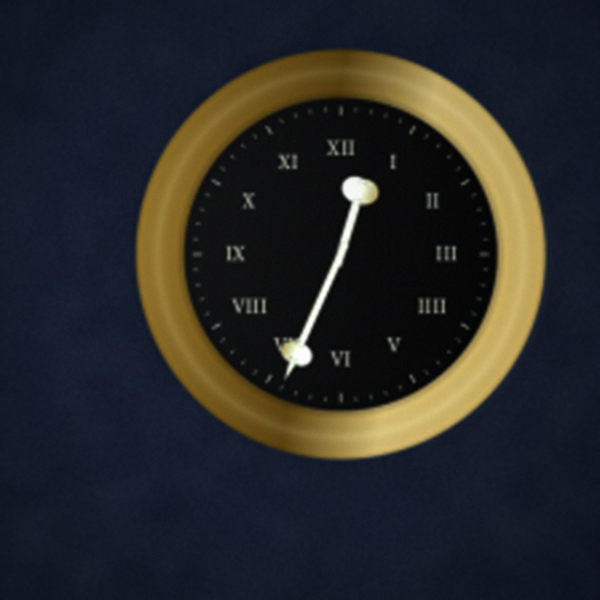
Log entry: {"hour": 12, "minute": 34}
